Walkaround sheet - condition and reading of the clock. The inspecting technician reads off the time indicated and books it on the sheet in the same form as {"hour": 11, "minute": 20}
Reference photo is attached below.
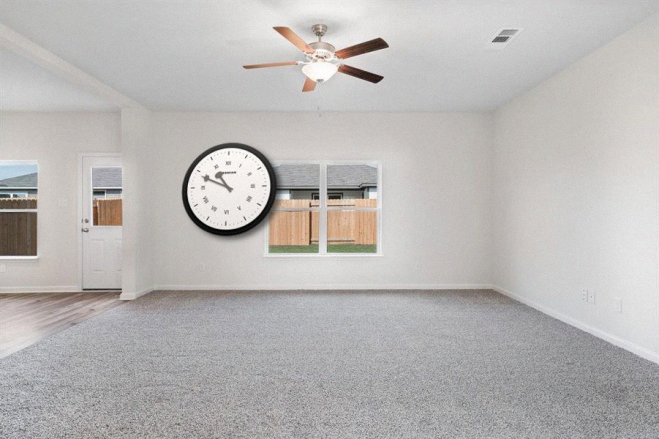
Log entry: {"hour": 10, "minute": 49}
